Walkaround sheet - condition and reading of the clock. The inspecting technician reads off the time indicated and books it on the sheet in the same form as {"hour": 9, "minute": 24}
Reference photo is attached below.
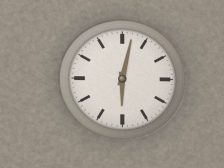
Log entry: {"hour": 6, "minute": 2}
